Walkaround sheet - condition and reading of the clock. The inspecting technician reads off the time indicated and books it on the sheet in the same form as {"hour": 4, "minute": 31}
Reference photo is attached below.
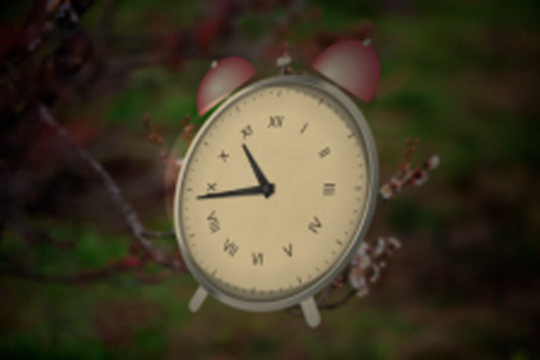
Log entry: {"hour": 10, "minute": 44}
